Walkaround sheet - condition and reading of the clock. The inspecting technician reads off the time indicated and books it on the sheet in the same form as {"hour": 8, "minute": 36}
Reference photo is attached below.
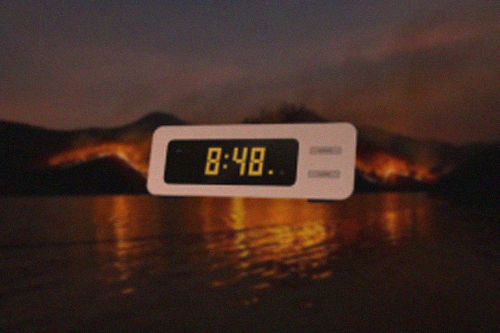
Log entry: {"hour": 8, "minute": 48}
